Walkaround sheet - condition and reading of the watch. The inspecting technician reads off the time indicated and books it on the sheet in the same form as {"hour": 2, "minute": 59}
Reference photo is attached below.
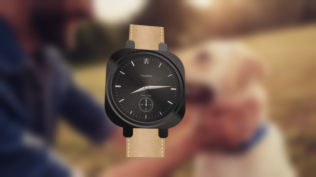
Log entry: {"hour": 8, "minute": 14}
